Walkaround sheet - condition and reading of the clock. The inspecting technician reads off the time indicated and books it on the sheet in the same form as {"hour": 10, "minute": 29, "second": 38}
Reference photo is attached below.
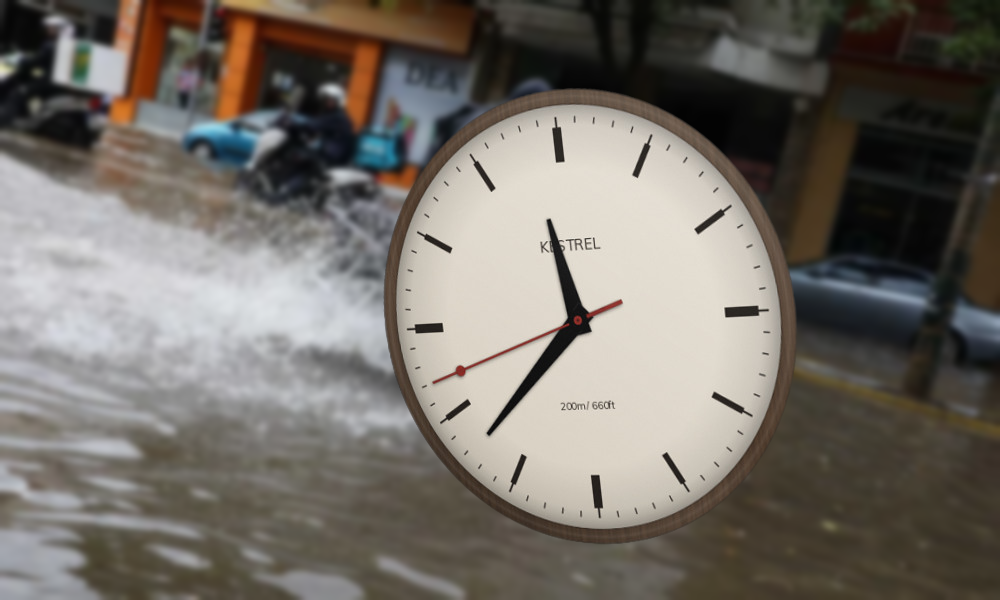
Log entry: {"hour": 11, "minute": 37, "second": 42}
